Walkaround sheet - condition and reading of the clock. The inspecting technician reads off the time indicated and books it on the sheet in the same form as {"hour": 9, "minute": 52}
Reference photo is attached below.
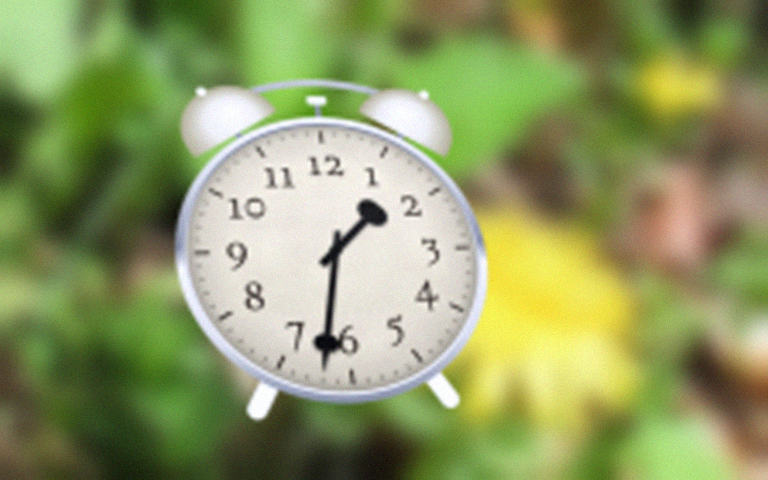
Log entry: {"hour": 1, "minute": 32}
